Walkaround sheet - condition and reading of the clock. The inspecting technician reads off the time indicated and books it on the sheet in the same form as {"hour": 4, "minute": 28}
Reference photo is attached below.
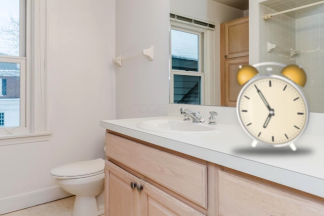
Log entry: {"hour": 6, "minute": 55}
